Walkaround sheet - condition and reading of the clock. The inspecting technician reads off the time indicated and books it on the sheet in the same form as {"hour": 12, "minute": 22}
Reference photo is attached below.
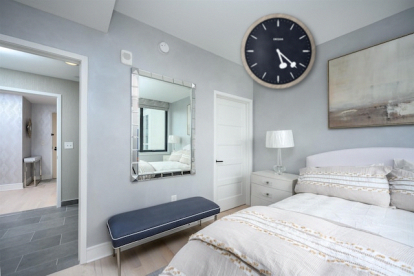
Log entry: {"hour": 5, "minute": 22}
